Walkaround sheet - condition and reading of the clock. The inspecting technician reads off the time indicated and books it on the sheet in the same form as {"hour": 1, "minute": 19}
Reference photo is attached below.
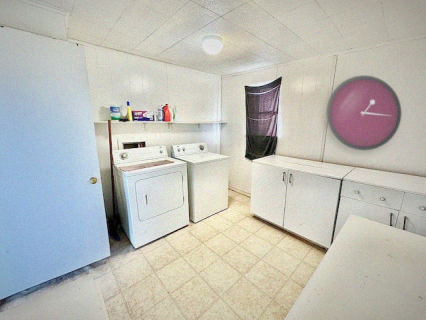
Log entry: {"hour": 1, "minute": 16}
